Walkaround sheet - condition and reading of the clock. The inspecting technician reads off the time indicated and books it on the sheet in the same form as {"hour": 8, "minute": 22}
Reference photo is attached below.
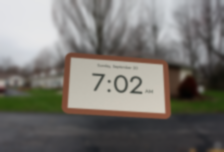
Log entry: {"hour": 7, "minute": 2}
